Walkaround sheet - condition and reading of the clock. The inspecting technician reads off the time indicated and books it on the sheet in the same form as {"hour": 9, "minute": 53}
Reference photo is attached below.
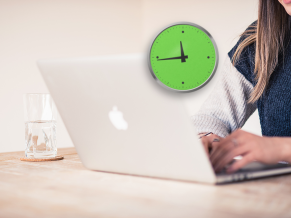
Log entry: {"hour": 11, "minute": 44}
